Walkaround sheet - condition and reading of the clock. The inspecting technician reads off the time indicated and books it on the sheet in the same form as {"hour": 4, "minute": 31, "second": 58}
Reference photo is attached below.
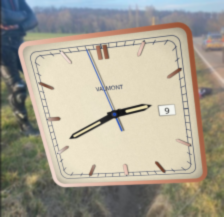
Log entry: {"hour": 2, "minute": 40, "second": 58}
